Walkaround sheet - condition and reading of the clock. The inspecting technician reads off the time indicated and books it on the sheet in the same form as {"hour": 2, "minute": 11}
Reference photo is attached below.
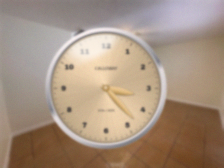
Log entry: {"hour": 3, "minute": 23}
